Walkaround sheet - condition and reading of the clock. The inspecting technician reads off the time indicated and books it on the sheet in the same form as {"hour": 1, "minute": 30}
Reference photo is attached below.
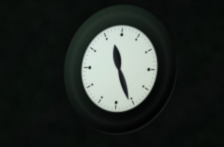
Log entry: {"hour": 11, "minute": 26}
